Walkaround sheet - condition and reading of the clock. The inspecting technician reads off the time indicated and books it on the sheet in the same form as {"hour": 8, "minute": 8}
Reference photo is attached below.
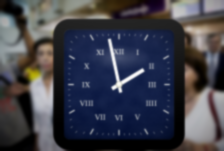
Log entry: {"hour": 1, "minute": 58}
